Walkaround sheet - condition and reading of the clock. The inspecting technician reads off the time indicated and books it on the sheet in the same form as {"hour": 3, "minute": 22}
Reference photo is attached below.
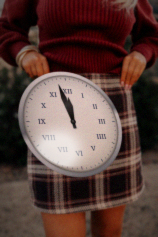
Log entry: {"hour": 11, "minute": 58}
